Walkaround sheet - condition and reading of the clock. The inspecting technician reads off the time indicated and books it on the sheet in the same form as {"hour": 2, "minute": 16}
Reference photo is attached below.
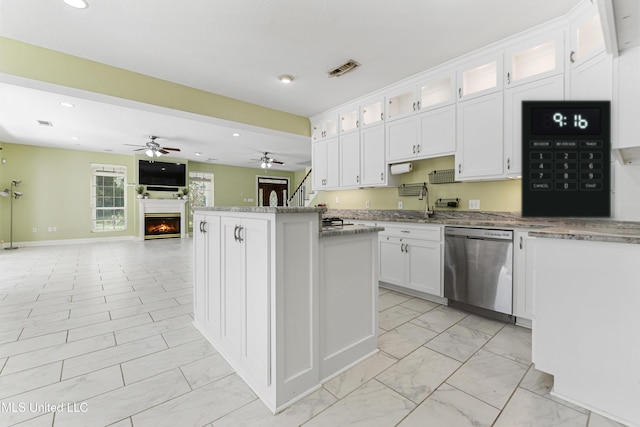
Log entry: {"hour": 9, "minute": 16}
